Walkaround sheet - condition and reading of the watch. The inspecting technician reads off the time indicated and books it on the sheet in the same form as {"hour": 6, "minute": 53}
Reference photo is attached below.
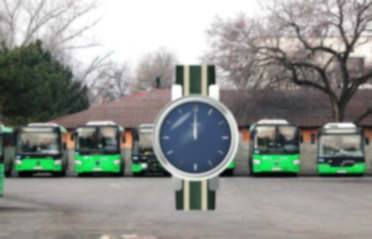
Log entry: {"hour": 12, "minute": 0}
